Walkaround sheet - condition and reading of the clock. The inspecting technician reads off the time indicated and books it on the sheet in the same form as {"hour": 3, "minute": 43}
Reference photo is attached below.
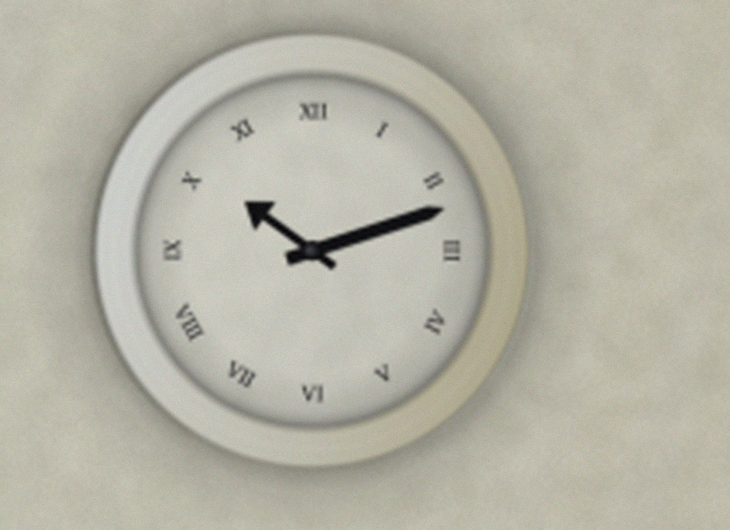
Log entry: {"hour": 10, "minute": 12}
